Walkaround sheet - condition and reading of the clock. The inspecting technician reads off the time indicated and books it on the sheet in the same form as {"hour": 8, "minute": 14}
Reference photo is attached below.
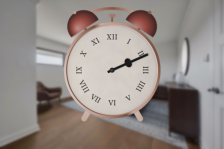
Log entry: {"hour": 2, "minute": 11}
